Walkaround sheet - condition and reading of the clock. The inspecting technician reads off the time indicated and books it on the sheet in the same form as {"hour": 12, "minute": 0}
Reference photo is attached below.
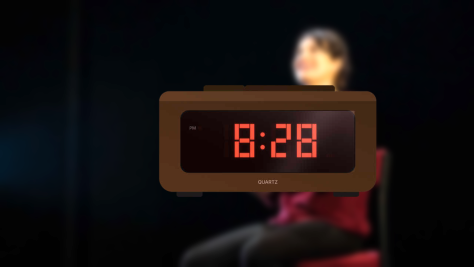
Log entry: {"hour": 8, "minute": 28}
